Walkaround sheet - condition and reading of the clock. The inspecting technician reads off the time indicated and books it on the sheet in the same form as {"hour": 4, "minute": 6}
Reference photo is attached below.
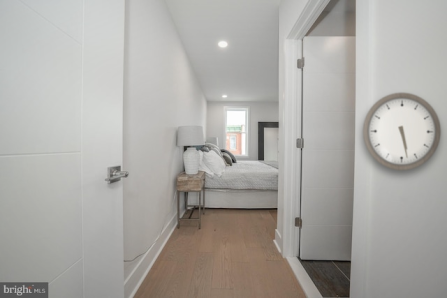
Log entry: {"hour": 5, "minute": 28}
